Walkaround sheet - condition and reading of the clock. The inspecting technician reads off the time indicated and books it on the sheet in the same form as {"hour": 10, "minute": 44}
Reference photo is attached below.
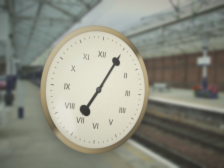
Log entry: {"hour": 7, "minute": 5}
